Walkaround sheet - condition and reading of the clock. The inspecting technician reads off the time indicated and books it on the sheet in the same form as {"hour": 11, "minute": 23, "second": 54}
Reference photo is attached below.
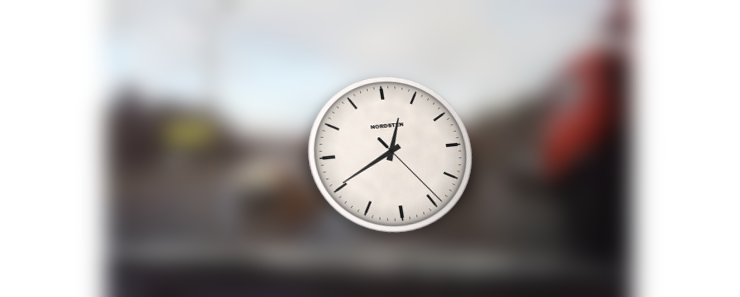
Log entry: {"hour": 12, "minute": 40, "second": 24}
